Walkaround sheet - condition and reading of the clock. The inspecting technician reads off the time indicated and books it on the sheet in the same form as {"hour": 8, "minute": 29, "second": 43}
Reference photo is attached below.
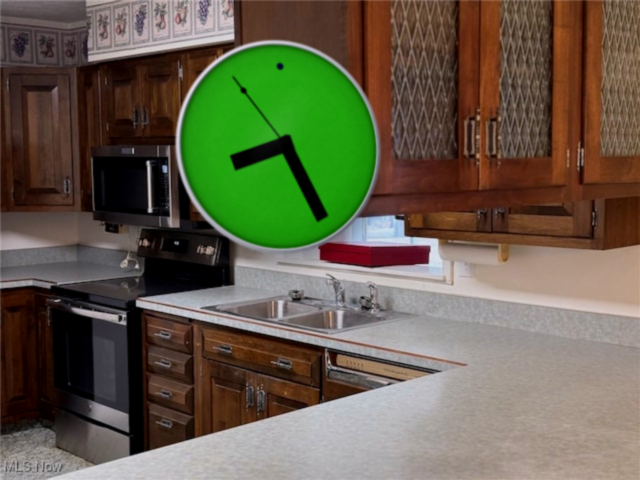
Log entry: {"hour": 8, "minute": 25, "second": 54}
